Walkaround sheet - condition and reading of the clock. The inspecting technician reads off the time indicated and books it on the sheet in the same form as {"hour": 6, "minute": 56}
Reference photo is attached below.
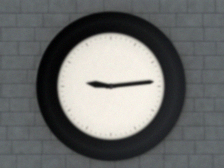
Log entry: {"hour": 9, "minute": 14}
